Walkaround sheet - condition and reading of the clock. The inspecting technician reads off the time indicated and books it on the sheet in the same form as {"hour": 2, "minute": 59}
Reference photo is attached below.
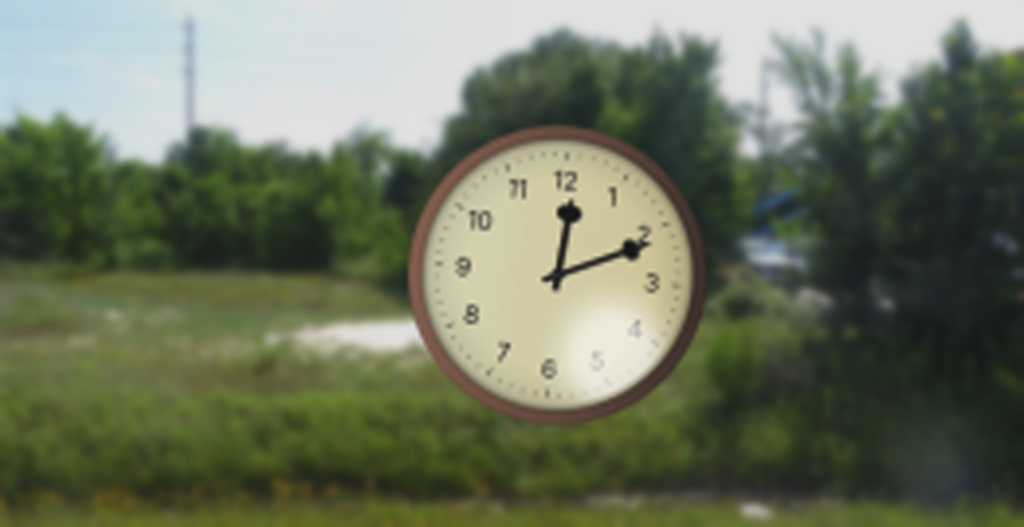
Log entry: {"hour": 12, "minute": 11}
